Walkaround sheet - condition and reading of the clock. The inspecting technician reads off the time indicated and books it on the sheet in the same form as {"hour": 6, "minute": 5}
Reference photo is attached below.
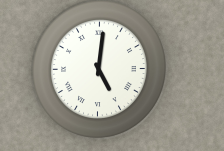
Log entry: {"hour": 5, "minute": 1}
